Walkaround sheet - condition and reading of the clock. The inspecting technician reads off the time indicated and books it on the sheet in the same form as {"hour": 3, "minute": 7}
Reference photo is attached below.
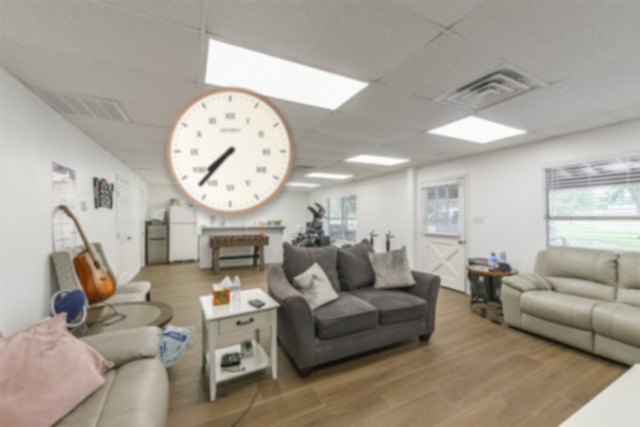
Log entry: {"hour": 7, "minute": 37}
